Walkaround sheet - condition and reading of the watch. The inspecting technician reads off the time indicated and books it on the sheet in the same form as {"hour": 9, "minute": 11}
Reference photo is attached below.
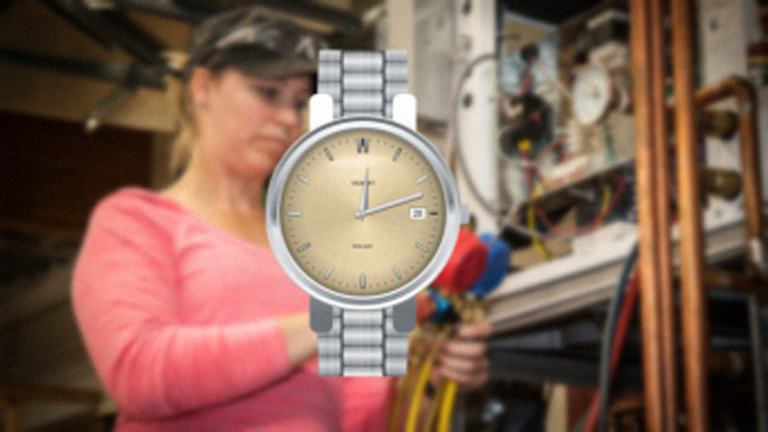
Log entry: {"hour": 12, "minute": 12}
